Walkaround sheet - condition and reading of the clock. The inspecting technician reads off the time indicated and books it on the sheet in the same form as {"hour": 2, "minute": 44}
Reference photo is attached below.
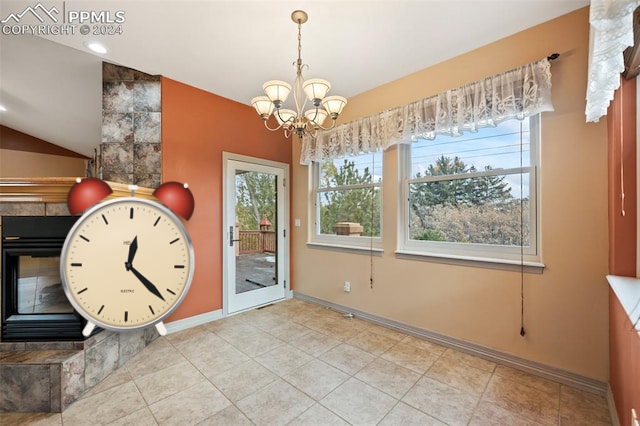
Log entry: {"hour": 12, "minute": 22}
